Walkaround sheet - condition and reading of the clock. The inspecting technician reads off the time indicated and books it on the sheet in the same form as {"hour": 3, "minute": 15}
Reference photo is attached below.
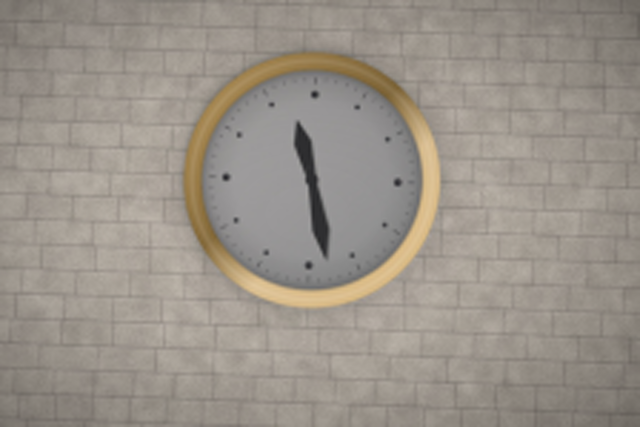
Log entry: {"hour": 11, "minute": 28}
